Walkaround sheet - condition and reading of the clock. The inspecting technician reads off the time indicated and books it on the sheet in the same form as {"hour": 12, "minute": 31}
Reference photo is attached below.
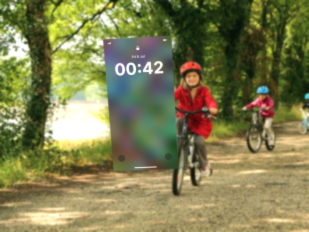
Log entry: {"hour": 0, "minute": 42}
